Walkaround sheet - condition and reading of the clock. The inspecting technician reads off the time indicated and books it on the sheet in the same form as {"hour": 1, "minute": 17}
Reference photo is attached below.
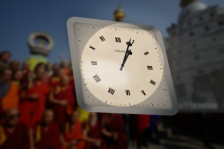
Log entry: {"hour": 1, "minute": 4}
